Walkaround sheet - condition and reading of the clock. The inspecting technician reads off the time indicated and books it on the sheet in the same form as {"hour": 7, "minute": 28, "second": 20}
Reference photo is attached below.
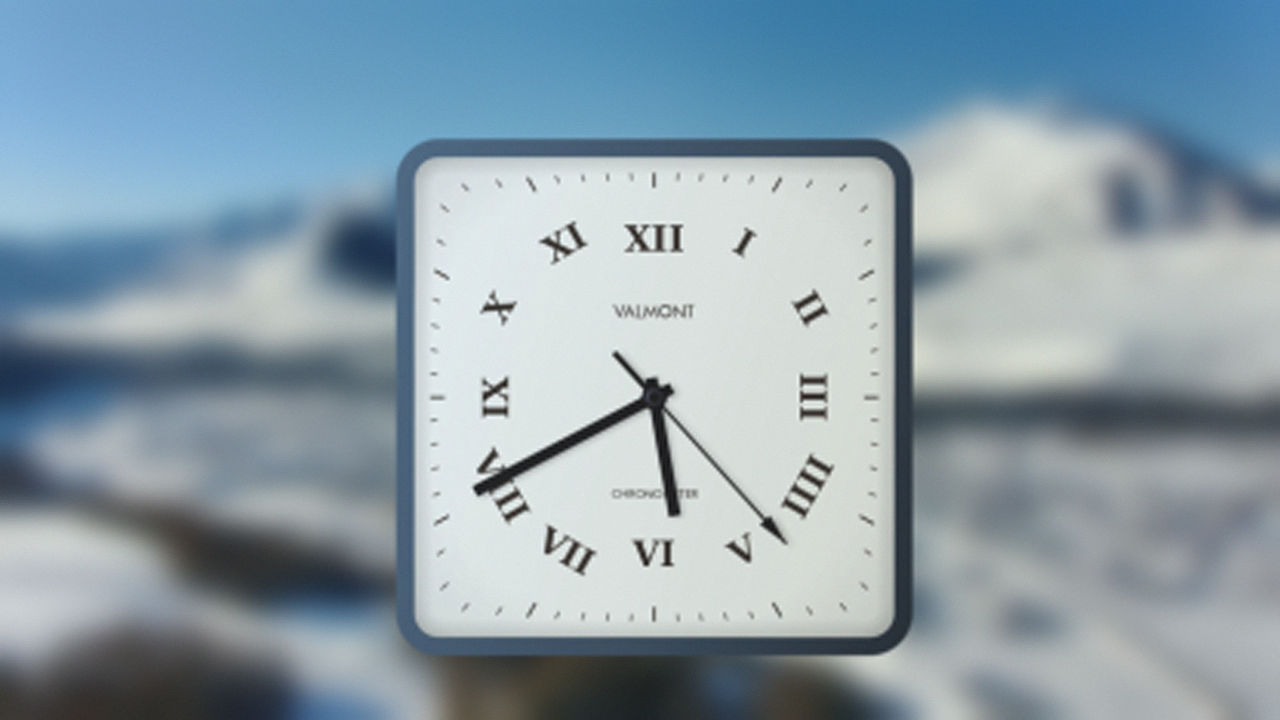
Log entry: {"hour": 5, "minute": 40, "second": 23}
